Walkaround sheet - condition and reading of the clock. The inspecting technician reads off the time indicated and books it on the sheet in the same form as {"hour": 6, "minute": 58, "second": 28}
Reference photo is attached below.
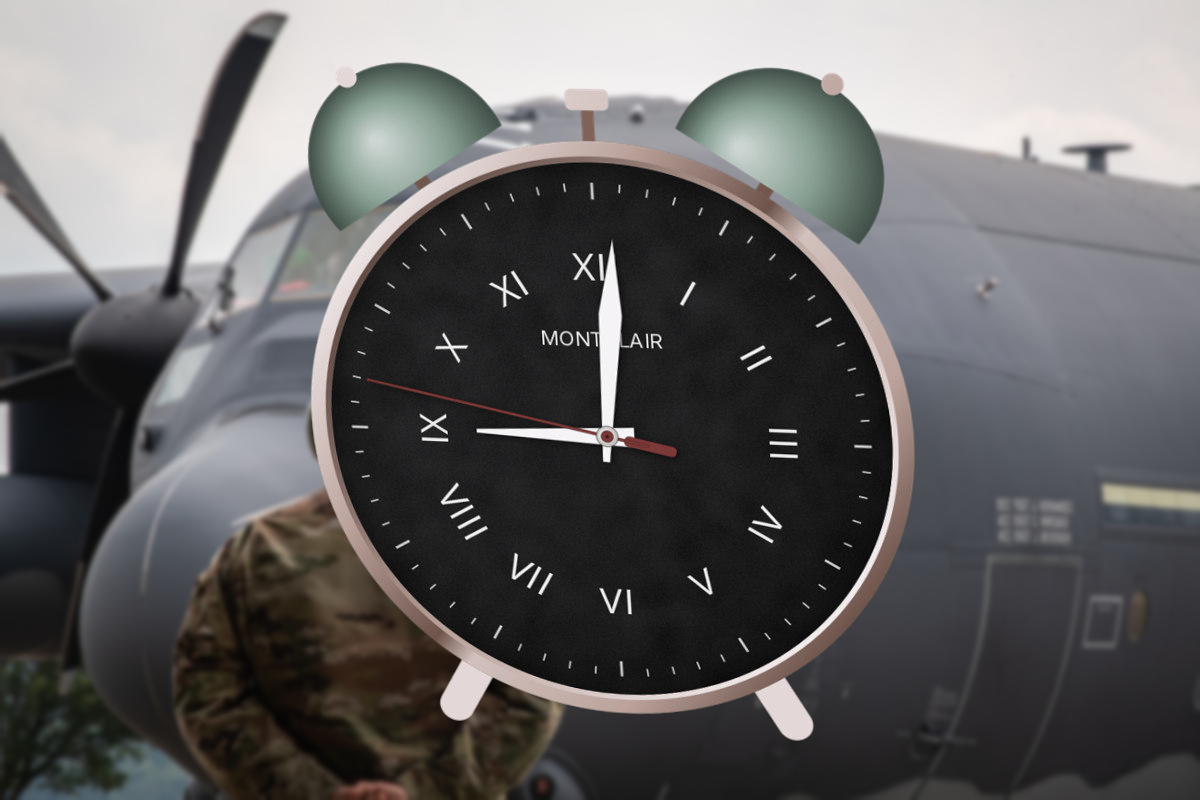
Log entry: {"hour": 9, "minute": 0, "second": 47}
